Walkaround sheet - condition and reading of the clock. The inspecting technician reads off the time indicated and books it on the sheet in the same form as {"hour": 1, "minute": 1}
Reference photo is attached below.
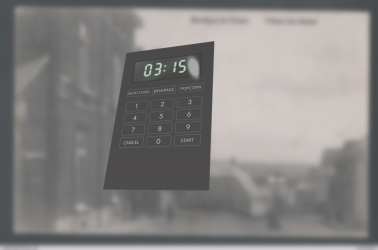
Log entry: {"hour": 3, "minute": 15}
